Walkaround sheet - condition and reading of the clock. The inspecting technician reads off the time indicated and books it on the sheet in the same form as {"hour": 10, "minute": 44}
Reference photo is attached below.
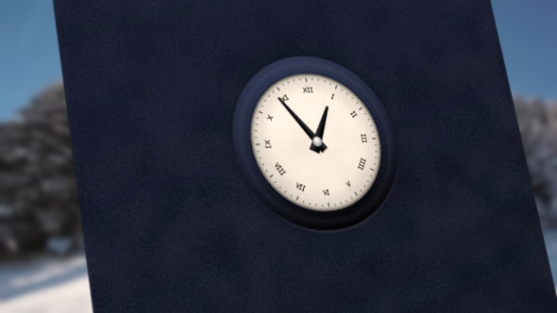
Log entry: {"hour": 12, "minute": 54}
